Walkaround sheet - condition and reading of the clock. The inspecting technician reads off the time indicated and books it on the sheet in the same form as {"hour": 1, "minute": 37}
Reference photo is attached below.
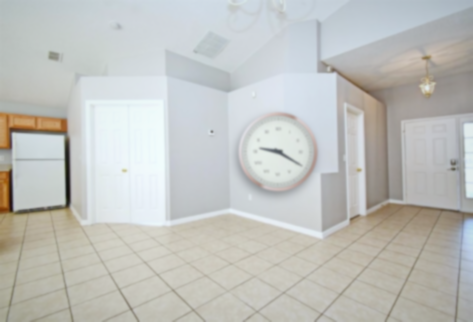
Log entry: {"hour": 9, "minute": 20}
